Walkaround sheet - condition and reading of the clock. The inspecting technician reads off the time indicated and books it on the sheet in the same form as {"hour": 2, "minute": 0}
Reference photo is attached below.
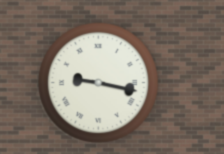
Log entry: {"hour": 9, "minute": 17}
